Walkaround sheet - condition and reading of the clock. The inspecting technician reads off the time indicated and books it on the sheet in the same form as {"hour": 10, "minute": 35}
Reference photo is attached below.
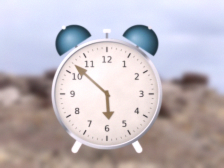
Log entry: {"hour": 5, "minute": 52}
